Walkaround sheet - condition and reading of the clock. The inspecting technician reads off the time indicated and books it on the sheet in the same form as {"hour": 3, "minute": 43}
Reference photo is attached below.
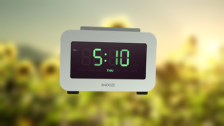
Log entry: {"hour": 5, "minute": 10}
